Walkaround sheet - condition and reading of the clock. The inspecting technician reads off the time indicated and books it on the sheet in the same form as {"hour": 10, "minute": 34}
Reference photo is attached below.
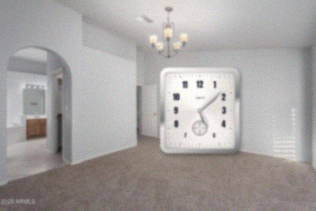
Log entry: {"hour": 5, "minute": 8}
